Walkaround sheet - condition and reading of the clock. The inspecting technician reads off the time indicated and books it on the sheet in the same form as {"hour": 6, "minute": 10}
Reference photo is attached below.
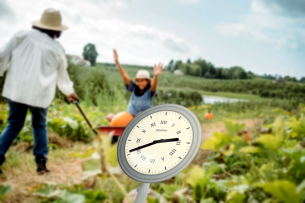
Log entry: {"hour": 2, "minute": 41}
